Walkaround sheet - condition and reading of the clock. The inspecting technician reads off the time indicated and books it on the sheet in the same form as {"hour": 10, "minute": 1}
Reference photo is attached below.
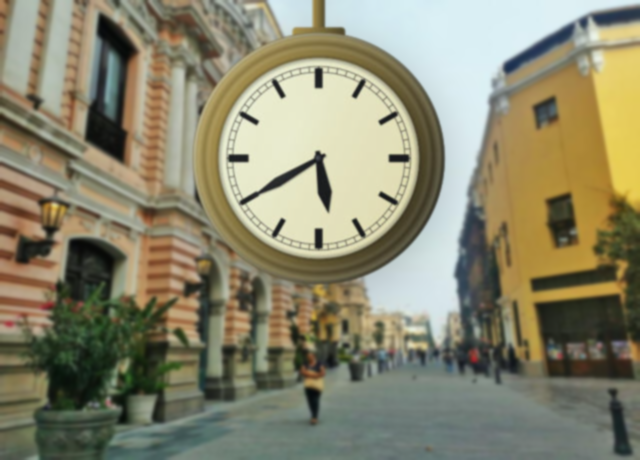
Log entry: {"hour": 5, "minute": 40}
